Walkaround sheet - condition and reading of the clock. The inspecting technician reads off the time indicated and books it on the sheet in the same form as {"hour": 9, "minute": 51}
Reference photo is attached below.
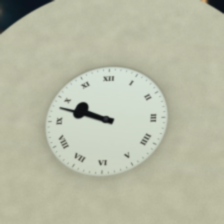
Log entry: {"hour": 9, "minute": 48}
